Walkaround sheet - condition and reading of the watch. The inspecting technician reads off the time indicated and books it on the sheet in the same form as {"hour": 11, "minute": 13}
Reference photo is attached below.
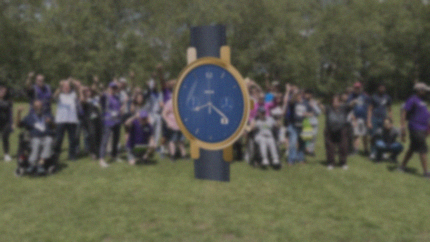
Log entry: {"hour": 8, "minute": 21}
